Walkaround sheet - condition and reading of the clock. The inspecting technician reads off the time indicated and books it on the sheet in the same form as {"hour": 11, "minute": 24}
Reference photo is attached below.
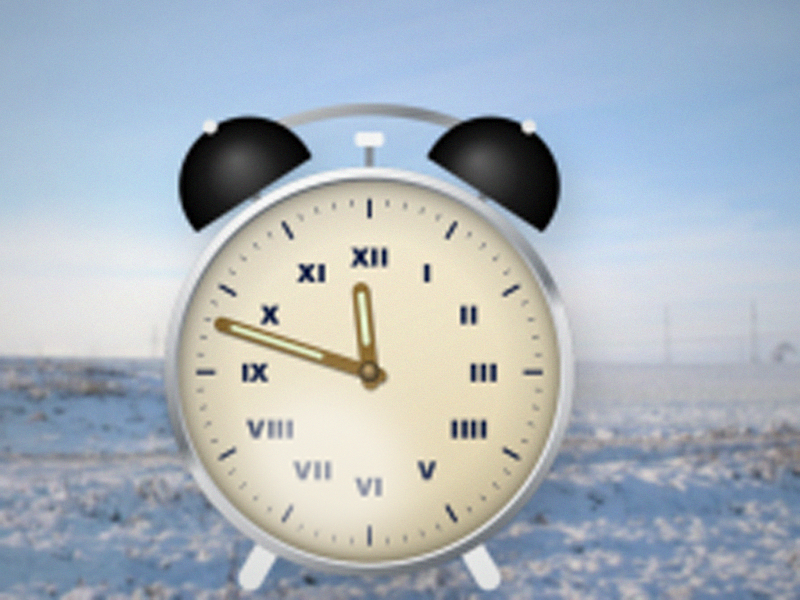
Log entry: {"hour": 11, "minute": 48}
